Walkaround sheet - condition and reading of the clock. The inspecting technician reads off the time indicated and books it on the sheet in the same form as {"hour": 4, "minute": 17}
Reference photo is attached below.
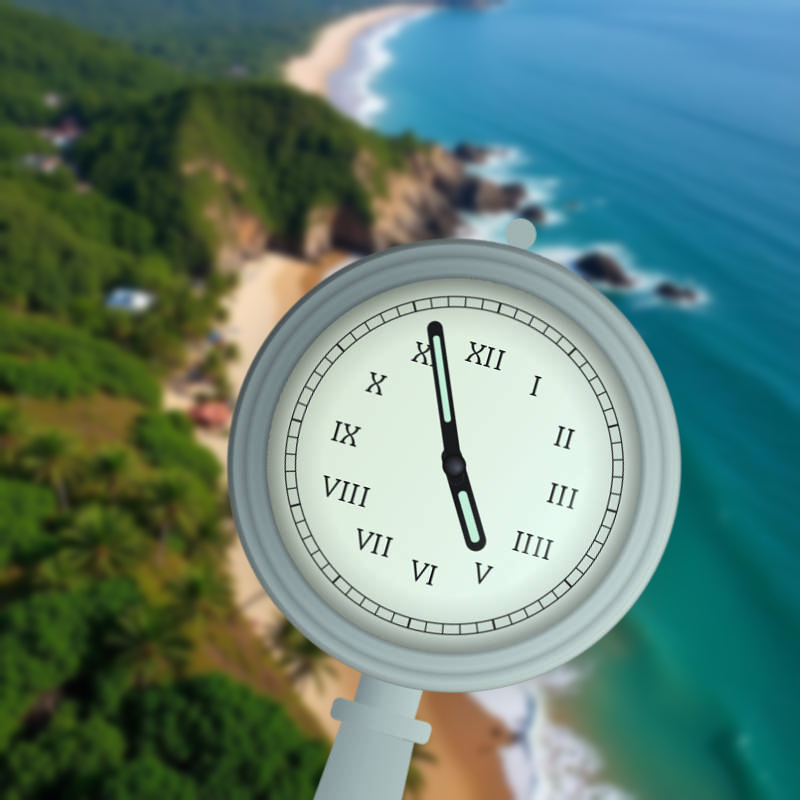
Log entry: {"hour": 4, "minute": 56}
